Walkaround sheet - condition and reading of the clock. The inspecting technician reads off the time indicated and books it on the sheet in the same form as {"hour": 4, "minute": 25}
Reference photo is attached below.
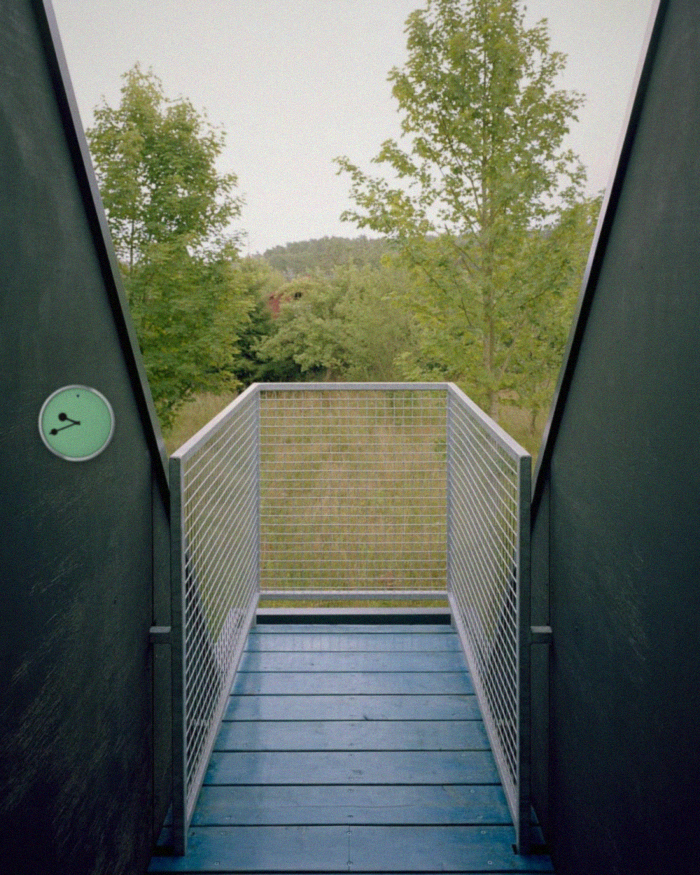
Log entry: {"hour": 9, "minute": 41}
